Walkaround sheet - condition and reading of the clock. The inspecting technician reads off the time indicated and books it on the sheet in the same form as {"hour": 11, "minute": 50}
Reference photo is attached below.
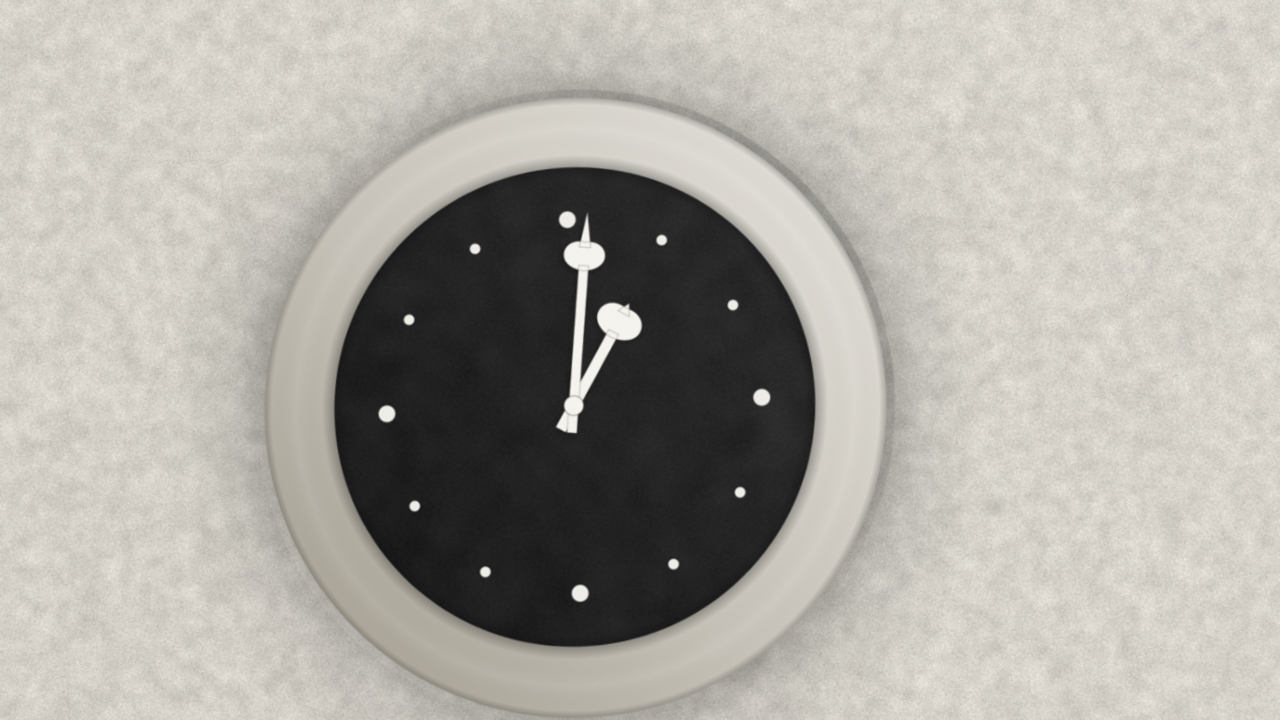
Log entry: {"hour": 1, "minute": 1}
